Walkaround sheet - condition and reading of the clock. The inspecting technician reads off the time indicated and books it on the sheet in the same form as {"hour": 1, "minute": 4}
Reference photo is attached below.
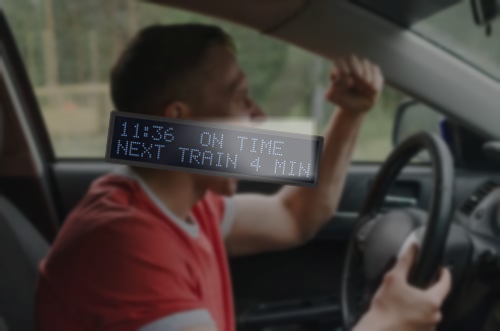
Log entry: {"hour": 11, "minute": 36}
